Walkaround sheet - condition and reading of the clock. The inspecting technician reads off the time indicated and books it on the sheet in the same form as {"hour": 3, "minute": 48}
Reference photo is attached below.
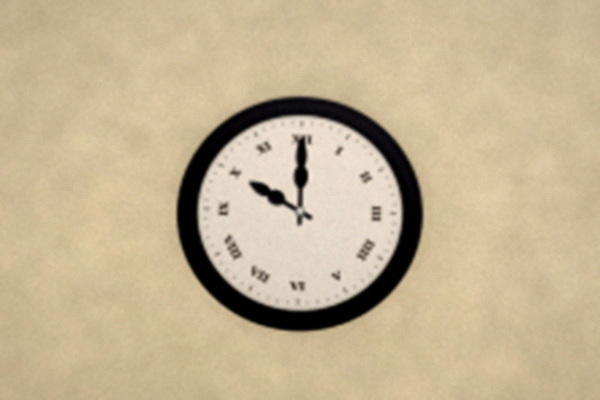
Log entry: {"hour": 10, "minute": 0}
